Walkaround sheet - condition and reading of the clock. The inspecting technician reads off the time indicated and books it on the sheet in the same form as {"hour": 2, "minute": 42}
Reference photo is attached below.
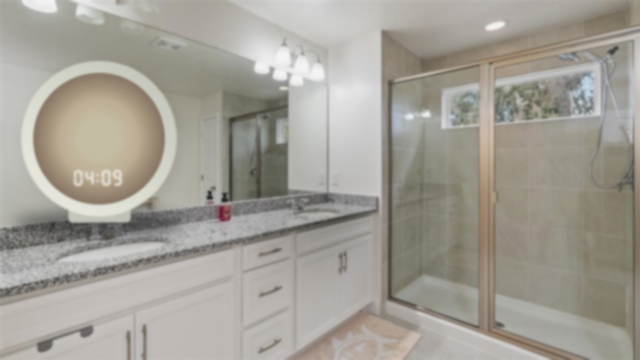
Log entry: {"hour": 4, "minute": 9}
